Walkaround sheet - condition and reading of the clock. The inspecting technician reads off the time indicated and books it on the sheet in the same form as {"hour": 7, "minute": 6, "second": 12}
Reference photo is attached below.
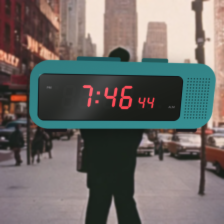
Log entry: {"hour": 7, "minute": 46, "second": 44}
